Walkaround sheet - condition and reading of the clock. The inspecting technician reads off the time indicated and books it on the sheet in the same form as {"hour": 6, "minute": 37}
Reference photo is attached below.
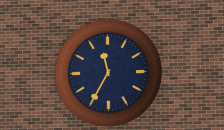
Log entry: {"hour": 11, "minute": 35}
